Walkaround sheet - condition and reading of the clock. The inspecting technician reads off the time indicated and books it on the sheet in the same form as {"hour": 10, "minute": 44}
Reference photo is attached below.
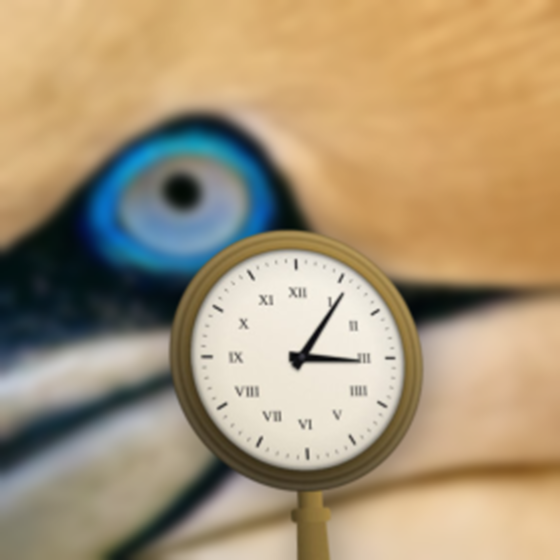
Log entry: {"hour": 3, "minute": 6}
